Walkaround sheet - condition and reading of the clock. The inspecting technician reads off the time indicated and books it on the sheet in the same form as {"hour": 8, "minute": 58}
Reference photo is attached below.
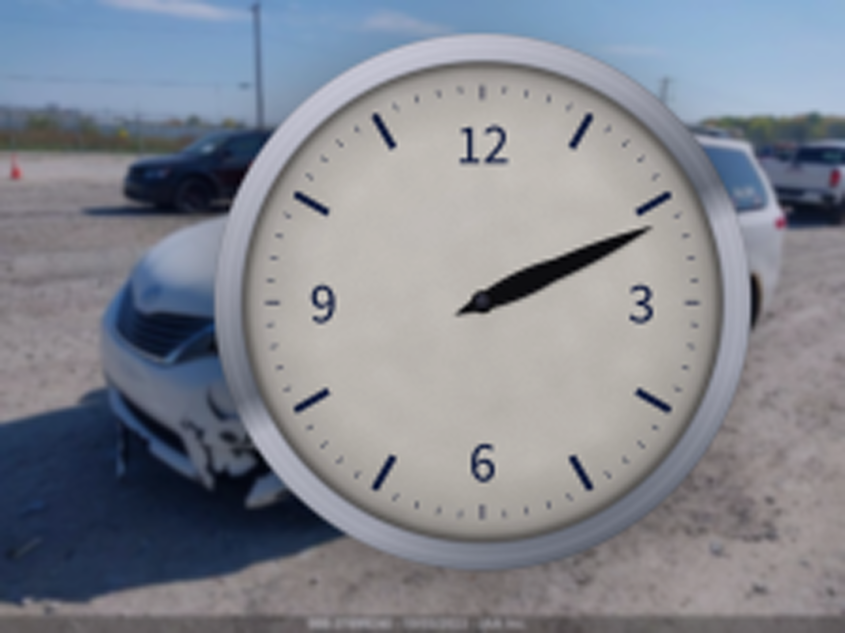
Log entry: {"hour": 2, "minute": 11}
